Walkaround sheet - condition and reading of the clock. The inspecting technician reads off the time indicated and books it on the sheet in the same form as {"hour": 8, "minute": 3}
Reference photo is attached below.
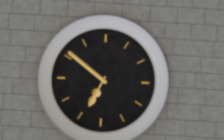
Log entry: {"hour": 6, "minute": 51}
